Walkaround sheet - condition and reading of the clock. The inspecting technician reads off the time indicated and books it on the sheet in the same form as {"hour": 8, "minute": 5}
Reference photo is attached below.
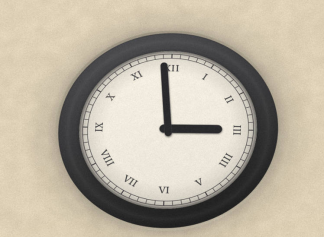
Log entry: {"hour": 2, "minute": 59}
